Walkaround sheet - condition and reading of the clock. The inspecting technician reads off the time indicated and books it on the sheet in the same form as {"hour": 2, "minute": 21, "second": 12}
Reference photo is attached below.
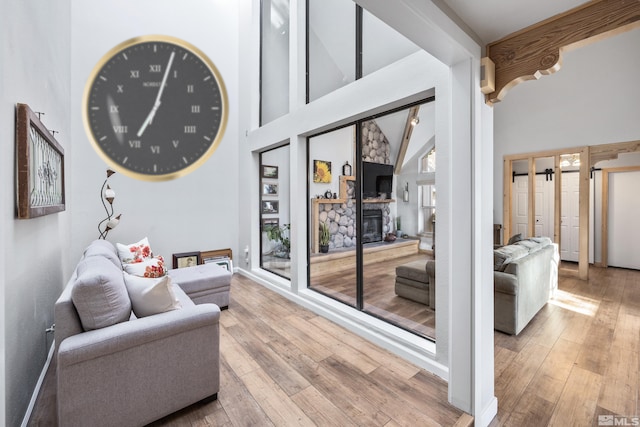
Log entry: {"hour": 7, "minute": 3, "second": 3}
